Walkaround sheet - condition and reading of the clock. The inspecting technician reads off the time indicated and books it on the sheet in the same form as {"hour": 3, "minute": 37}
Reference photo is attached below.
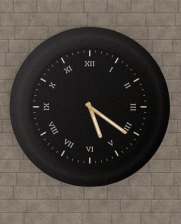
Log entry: {"hour": 5, "minute": 21}
